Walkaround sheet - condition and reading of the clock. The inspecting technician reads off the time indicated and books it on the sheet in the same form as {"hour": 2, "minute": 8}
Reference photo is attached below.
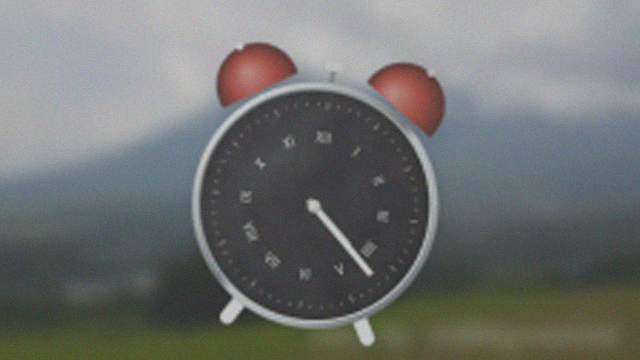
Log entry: {"hour": 4, "minute": 22}
